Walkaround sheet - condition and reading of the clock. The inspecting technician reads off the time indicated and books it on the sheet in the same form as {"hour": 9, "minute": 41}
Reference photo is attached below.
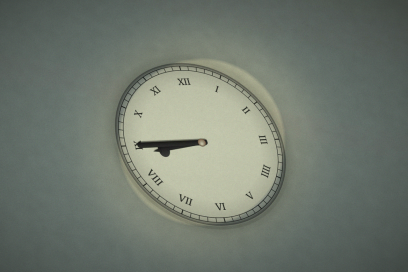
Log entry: {"hour": 8, "minute": 45}
